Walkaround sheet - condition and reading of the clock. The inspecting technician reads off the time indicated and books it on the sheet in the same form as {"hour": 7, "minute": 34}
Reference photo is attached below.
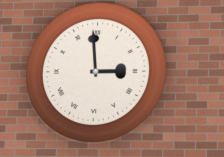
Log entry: {"hour": 2, "minute": 59}
